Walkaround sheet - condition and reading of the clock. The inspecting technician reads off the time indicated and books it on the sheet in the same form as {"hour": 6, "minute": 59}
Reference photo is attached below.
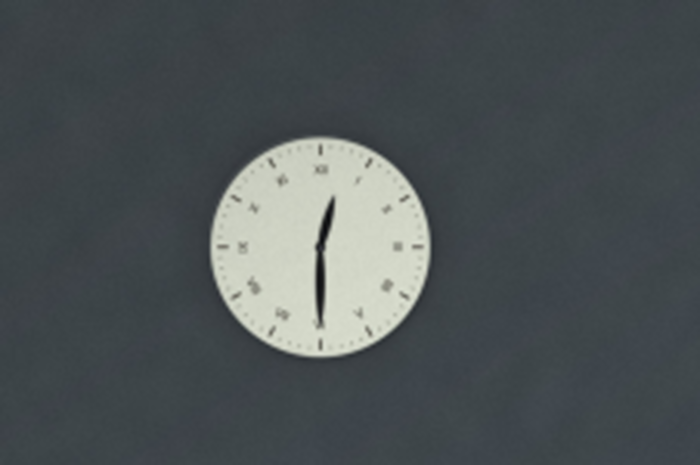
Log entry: {"hour": 12, "minute": 30}
